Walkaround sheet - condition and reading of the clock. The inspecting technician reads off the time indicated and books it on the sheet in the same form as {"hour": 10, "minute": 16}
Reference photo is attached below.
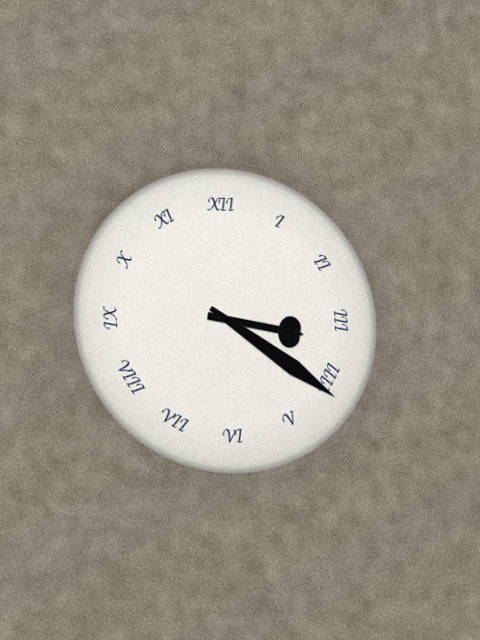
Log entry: {"hour": 3, "minute": 21}
